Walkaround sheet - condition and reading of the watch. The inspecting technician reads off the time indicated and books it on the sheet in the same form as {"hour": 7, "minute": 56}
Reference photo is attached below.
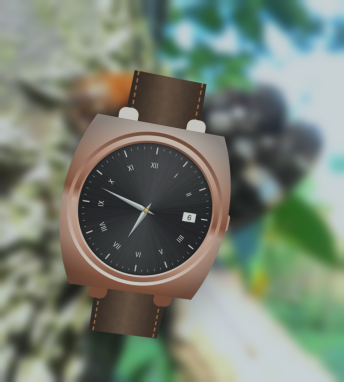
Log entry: {"hour": 6, "minute": 48}
